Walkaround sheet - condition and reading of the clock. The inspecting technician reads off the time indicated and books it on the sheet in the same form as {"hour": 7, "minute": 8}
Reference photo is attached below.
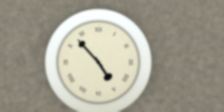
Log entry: {"hour": 4, "minute": 53}
